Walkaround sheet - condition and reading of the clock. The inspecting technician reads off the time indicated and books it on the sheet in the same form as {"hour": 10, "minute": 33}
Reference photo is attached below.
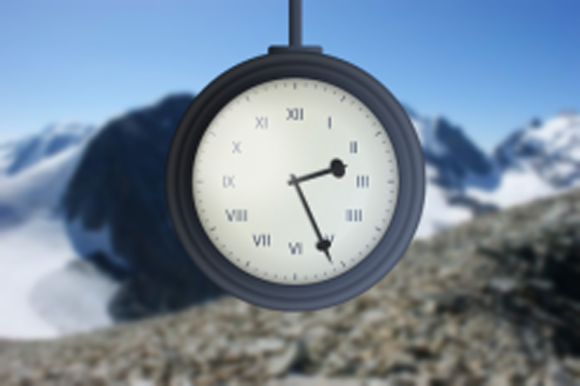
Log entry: {"hour": 2, "minute": 26}
